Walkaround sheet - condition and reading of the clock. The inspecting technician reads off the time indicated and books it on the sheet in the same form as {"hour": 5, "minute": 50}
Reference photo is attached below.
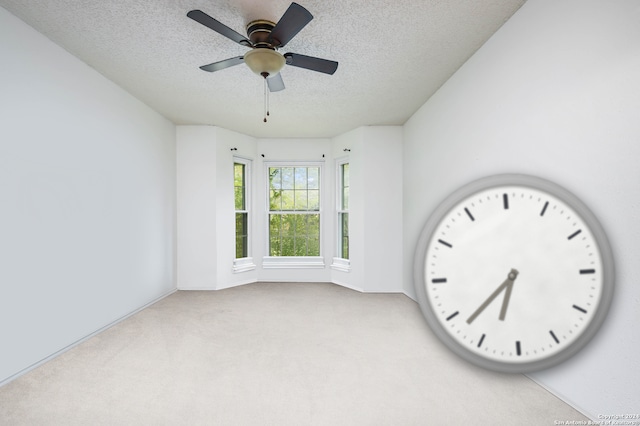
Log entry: {"hour": 6, "minute": 38}
